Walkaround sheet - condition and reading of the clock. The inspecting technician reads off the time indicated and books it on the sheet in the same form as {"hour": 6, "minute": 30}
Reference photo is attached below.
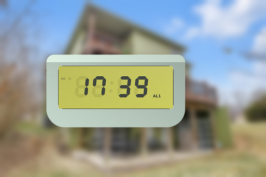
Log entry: {"hour": 17, "minute": 39}
